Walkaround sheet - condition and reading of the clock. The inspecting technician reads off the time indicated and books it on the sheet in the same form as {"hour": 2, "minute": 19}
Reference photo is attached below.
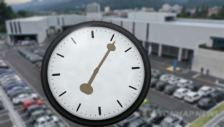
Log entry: {"hour": 7, "minute": 6}
